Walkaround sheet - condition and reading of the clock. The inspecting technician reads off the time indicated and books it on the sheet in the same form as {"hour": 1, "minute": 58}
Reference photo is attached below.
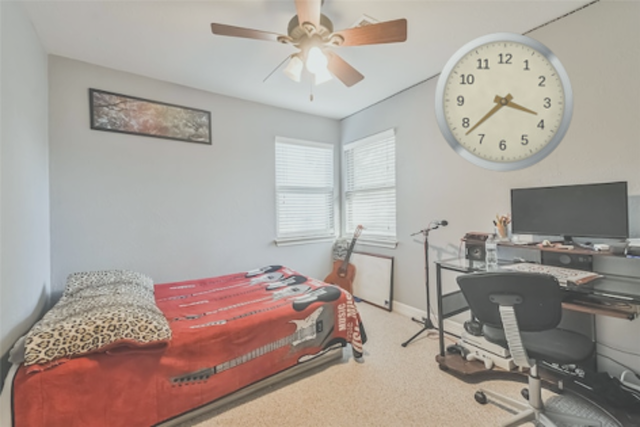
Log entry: {"hour": 3, "minute": 38}
